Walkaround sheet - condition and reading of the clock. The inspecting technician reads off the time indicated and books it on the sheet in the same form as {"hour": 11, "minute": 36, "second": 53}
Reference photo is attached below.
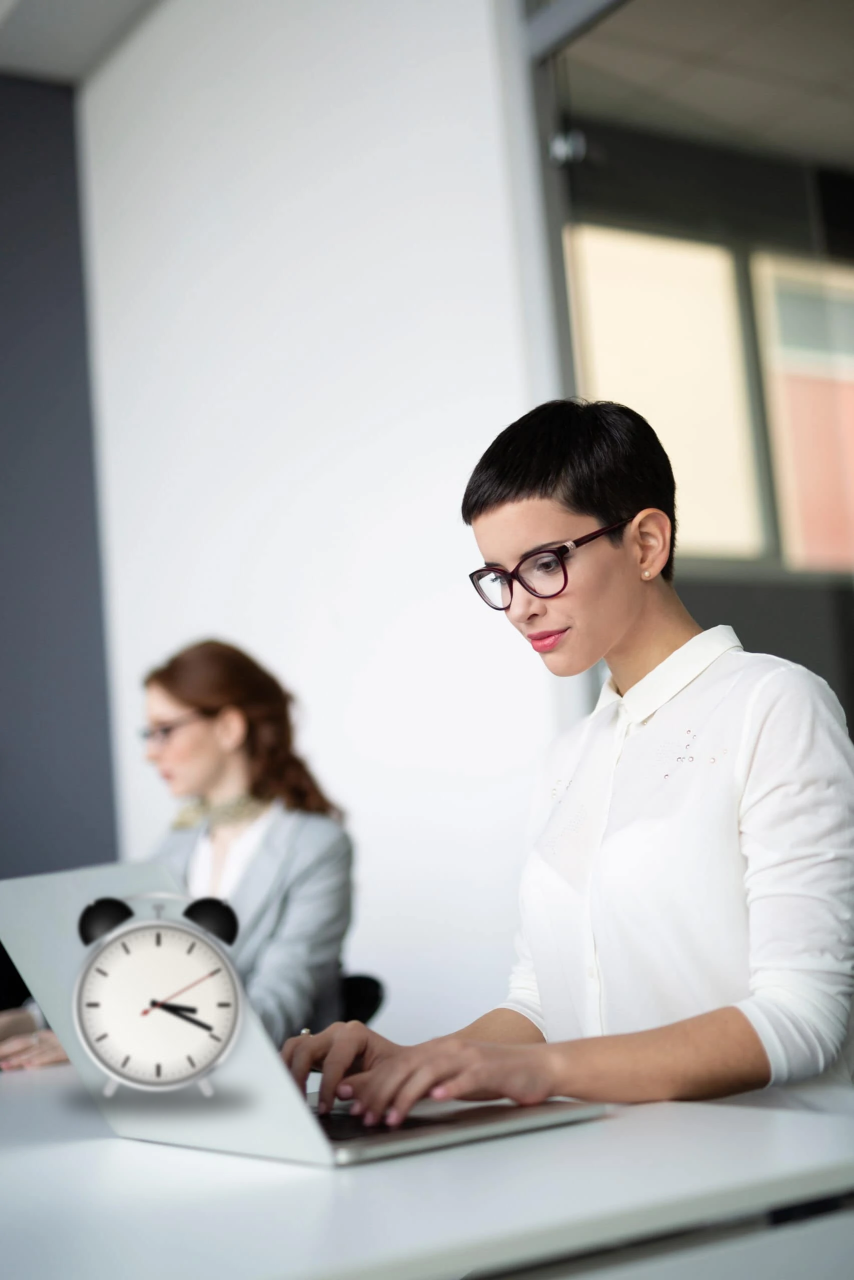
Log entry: {"hour": 3, "minute": 19, "second": 10}
